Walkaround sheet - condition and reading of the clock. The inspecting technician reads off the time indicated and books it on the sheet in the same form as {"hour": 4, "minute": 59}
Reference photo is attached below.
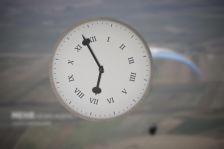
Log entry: {"hour": 6, "minute": 58}
